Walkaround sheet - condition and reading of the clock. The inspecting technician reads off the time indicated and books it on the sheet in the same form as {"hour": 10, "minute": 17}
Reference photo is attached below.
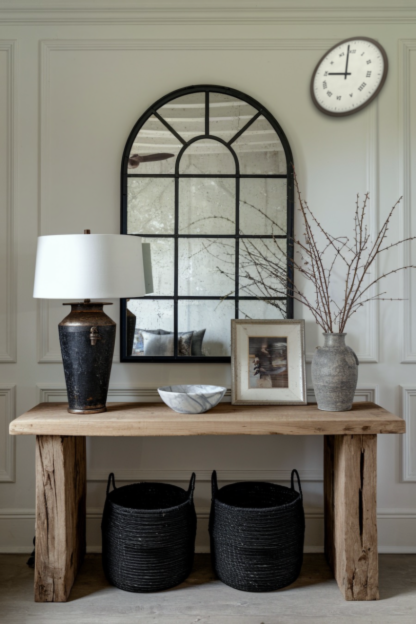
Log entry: {"hour": 8, "minute": 58}
